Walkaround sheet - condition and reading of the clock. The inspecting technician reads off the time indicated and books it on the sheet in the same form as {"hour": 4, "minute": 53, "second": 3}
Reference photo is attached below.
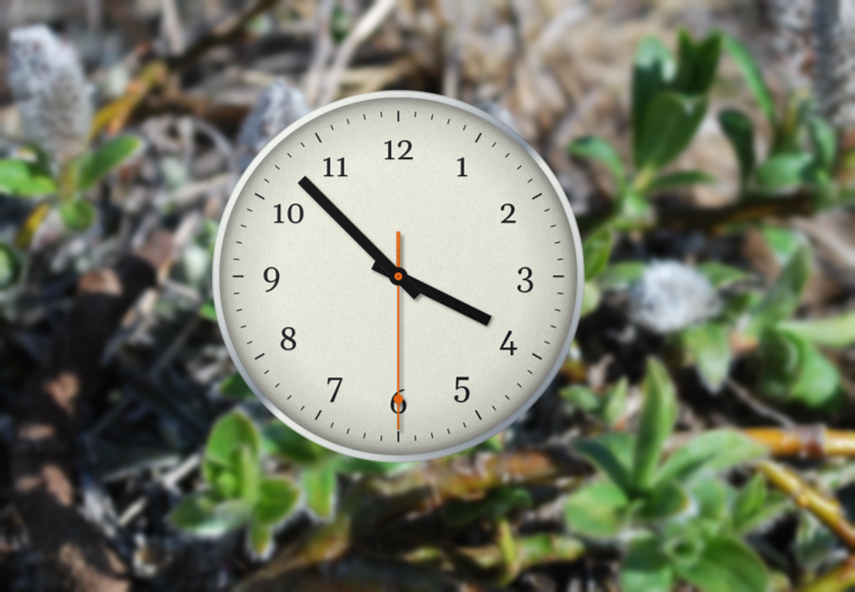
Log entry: {"hour": 3, "minute": 52, "second": 30}
